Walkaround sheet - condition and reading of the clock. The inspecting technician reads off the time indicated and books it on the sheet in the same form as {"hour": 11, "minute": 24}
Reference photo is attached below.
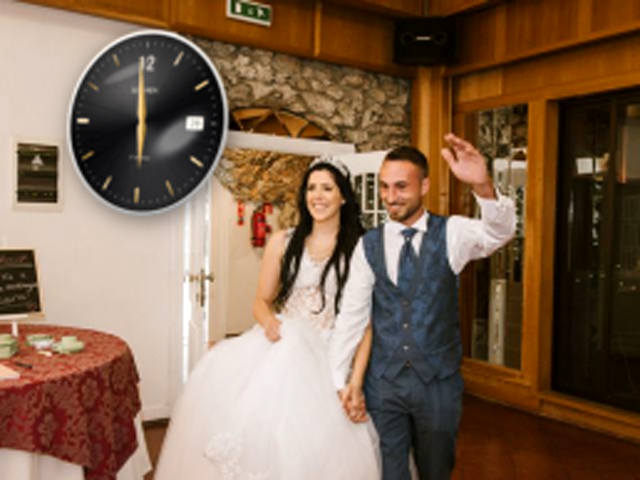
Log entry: {"hour": 5, "minute": 59}
